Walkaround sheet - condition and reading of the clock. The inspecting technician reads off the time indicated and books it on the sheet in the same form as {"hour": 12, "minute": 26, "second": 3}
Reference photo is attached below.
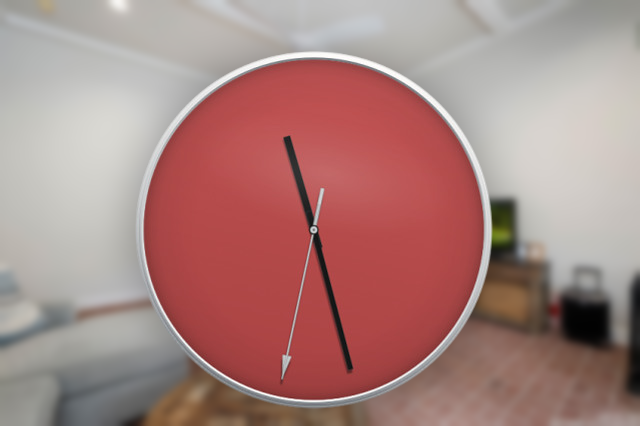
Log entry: {"hour": 11, "minute": 27, "second": 32}
